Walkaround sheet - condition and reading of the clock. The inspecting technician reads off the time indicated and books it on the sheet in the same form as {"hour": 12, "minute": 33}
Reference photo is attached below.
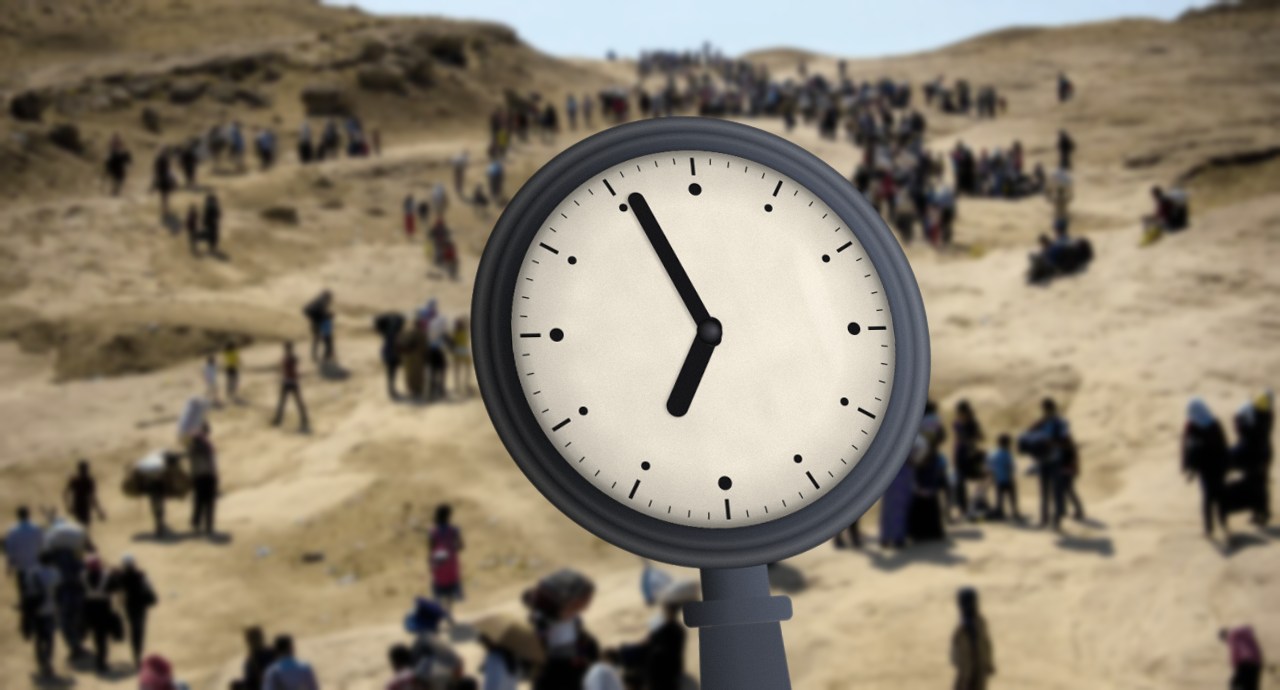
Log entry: {"hour": 6, "minute": 56}
